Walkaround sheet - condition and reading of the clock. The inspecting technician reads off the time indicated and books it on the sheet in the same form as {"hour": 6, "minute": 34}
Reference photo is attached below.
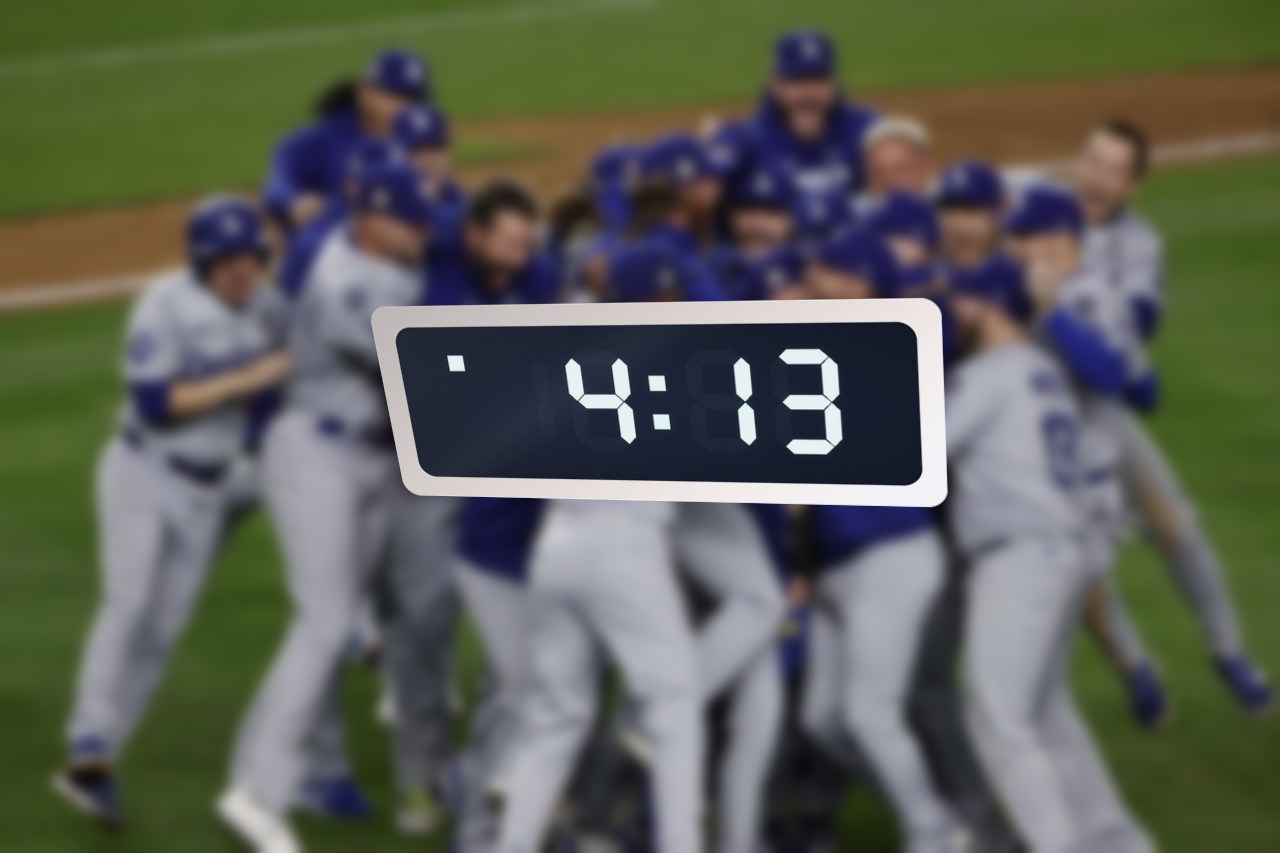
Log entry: {"hour": 4, "minute": 13}
